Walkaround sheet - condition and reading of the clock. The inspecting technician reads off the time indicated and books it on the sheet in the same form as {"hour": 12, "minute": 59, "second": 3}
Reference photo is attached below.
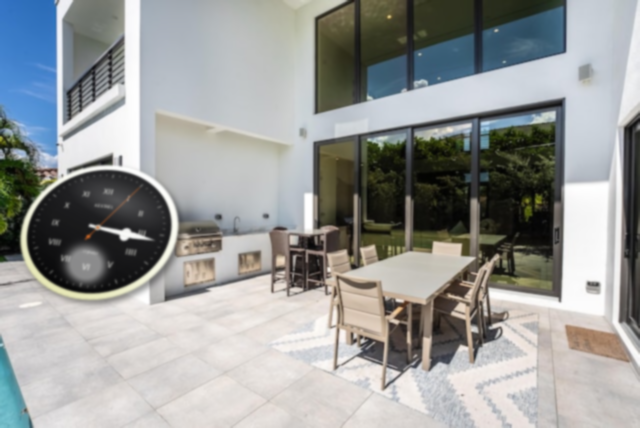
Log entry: {"hour": 3, "minute": 16, "second": 5}
